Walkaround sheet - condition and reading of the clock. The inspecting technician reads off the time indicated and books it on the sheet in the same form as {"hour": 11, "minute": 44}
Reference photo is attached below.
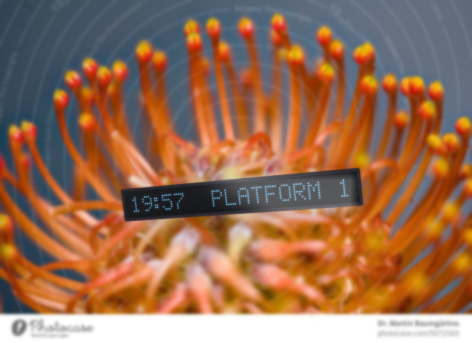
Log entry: {"hour": 19, "minute": 57}
